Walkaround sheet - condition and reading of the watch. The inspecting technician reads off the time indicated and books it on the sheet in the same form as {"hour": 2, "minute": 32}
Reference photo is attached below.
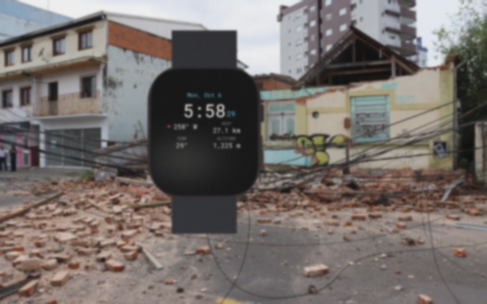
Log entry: {"hour": 5, "minute": 58}
